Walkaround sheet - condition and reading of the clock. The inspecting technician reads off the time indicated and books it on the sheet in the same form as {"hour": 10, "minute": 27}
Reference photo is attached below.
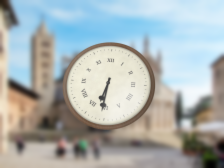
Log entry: {"hour": 6, "minute": 31}
